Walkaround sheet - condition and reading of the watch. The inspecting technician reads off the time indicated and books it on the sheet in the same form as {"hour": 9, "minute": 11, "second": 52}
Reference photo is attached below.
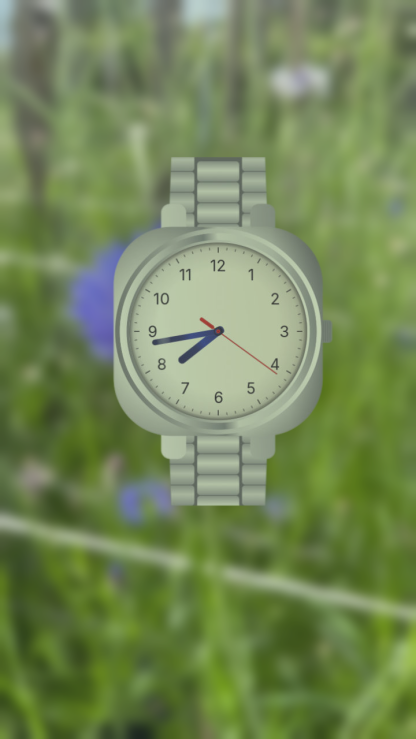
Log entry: {"hour": 7, "minute": 43, "second": 21}
